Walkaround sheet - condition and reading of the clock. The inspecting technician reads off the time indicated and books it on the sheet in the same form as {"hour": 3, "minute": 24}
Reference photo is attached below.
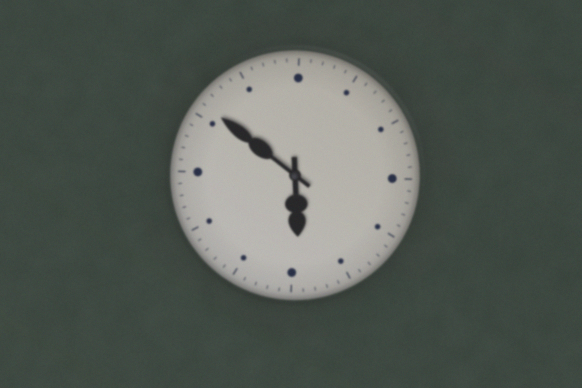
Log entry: {"hour": 5, "minute": 51}
